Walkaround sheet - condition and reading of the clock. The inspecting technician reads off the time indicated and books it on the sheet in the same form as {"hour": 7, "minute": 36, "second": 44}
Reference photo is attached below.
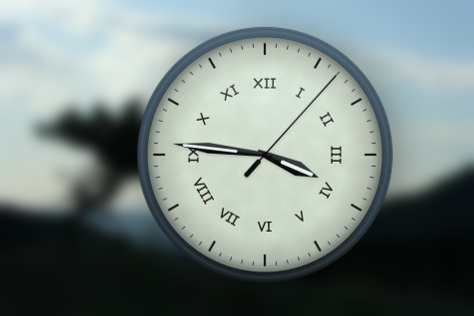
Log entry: {"hour": 3, "minute": 46, "second": 7}
